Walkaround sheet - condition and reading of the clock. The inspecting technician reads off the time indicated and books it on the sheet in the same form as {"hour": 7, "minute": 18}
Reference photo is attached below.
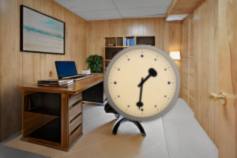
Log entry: {"hour": 1, "minute": 31}
